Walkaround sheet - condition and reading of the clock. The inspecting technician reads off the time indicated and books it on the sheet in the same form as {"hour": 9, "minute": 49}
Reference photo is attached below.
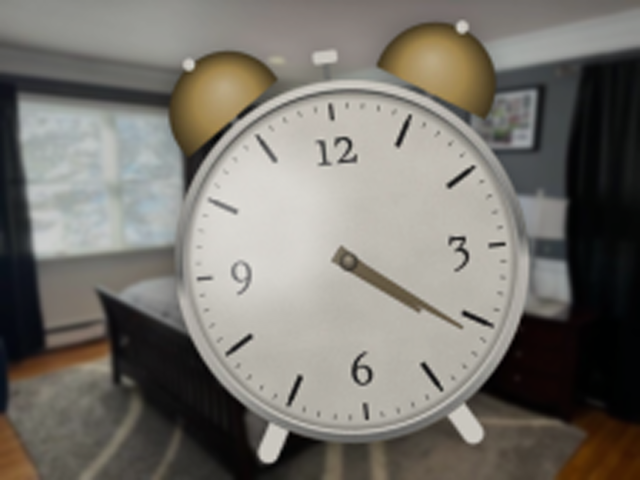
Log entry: {"hour": 4, "minute": 21}
